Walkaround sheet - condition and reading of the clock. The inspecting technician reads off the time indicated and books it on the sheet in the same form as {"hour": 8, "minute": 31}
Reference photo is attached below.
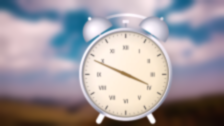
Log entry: {"hour": 3, "minute": 49}
